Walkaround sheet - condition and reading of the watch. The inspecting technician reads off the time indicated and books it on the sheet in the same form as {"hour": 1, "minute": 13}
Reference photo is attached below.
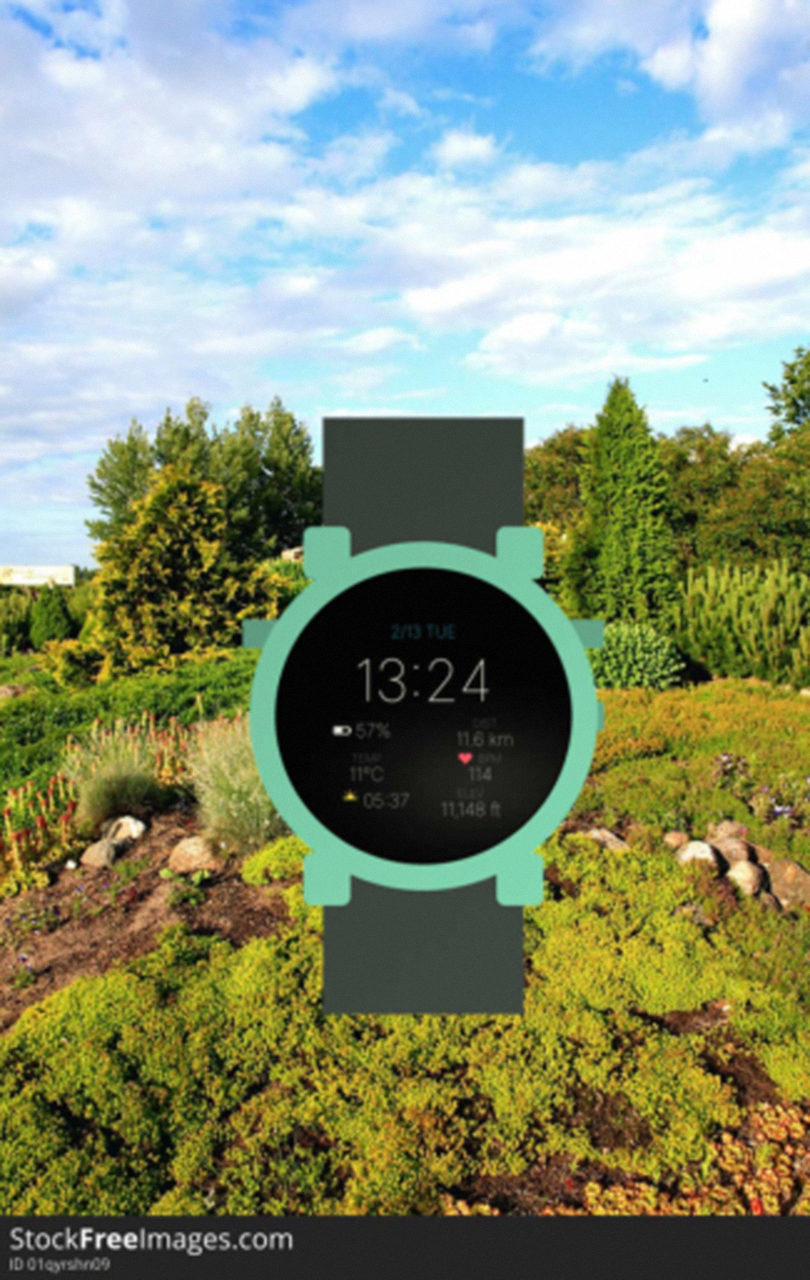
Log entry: {"hour": 13, "minute": 24}
